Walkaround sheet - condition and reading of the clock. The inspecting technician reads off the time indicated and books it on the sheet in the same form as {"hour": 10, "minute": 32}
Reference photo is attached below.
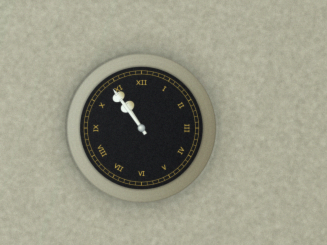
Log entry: {"hour": 10, "minute": 54}
